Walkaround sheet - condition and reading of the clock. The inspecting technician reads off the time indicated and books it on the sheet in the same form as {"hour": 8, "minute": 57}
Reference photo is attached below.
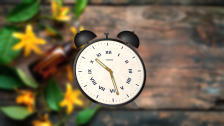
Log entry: {"hour": 10, "minute": 28}
